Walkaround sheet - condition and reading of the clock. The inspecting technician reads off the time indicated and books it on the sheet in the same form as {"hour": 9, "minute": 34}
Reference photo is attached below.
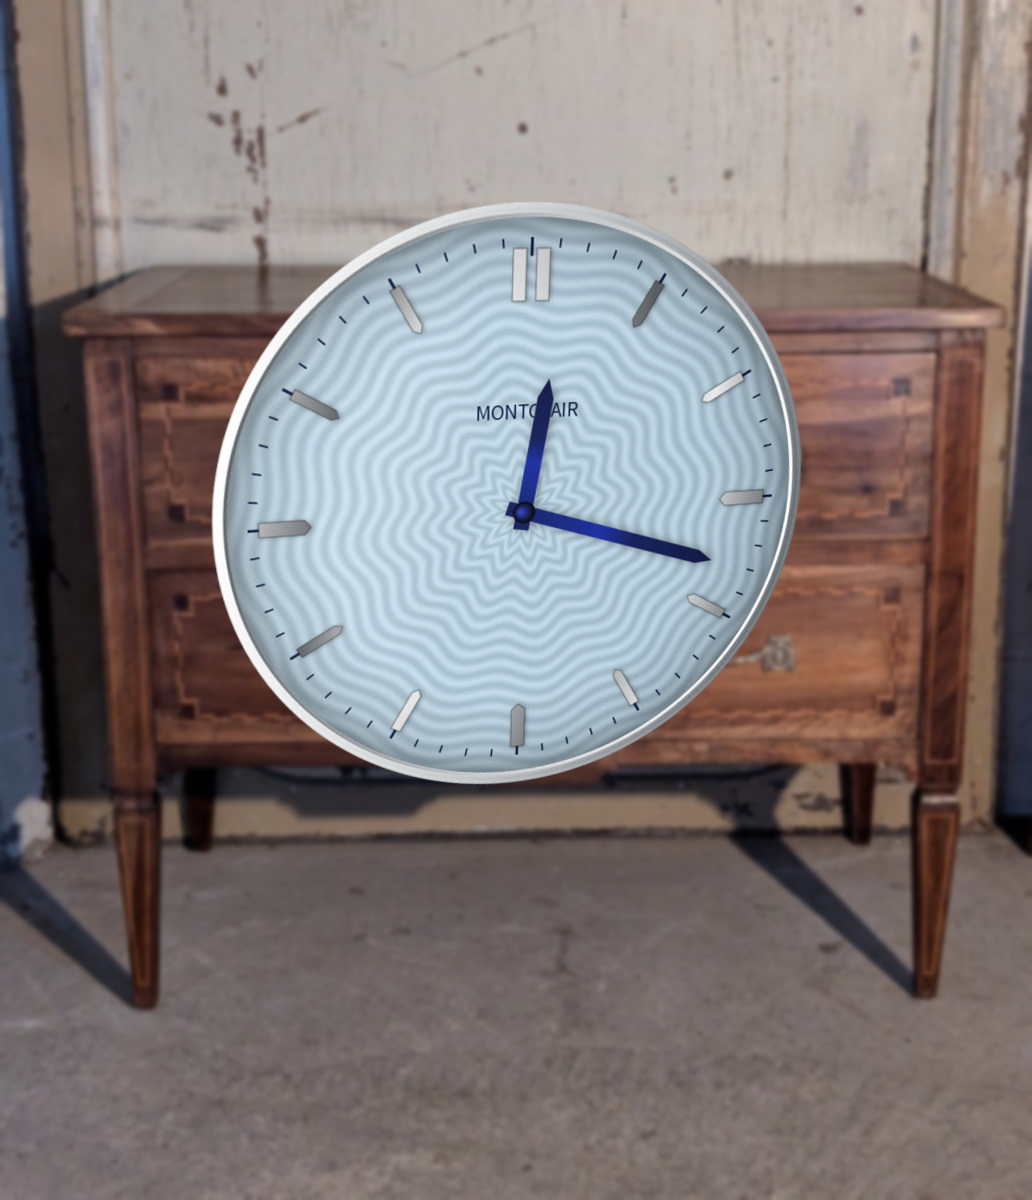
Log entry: {"hour": 12, "minute": 18}
